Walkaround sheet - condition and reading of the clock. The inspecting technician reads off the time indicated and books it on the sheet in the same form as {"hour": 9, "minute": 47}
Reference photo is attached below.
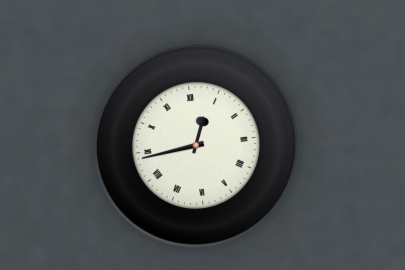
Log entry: {"hour": 12, "minute": 44}
